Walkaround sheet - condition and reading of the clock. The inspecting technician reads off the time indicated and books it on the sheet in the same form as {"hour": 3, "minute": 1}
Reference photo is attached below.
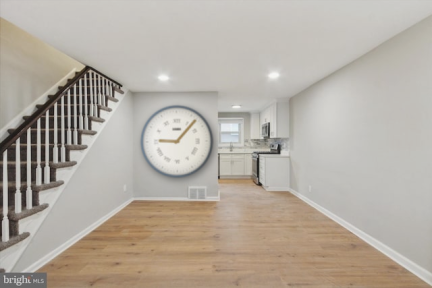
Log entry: {"hour": 9, "minute": 7}
